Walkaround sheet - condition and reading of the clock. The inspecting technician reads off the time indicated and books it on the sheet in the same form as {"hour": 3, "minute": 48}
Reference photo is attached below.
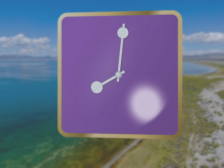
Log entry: {"hour": 8, "minute": 1}
